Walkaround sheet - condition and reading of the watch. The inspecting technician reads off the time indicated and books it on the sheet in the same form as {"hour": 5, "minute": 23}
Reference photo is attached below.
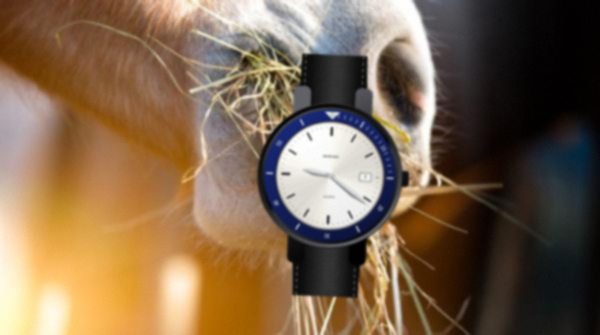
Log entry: {"hour": 9, "minute": 21}
